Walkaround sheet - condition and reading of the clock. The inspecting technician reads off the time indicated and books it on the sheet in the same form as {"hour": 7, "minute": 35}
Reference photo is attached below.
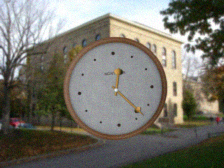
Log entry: {"hour": 12, "minute": 23}
